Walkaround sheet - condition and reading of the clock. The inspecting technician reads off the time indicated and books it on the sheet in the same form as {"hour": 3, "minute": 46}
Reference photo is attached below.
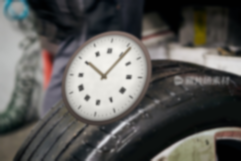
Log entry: {"hour": 10, "minute": 6}
